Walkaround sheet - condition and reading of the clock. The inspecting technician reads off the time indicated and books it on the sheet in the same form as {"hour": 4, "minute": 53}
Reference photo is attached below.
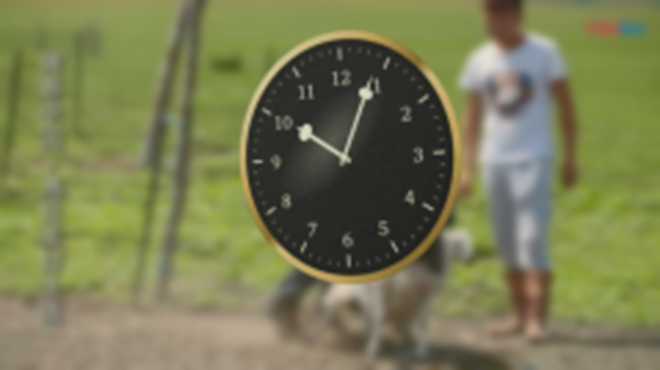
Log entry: {"hour": 10, "minute": 4}
